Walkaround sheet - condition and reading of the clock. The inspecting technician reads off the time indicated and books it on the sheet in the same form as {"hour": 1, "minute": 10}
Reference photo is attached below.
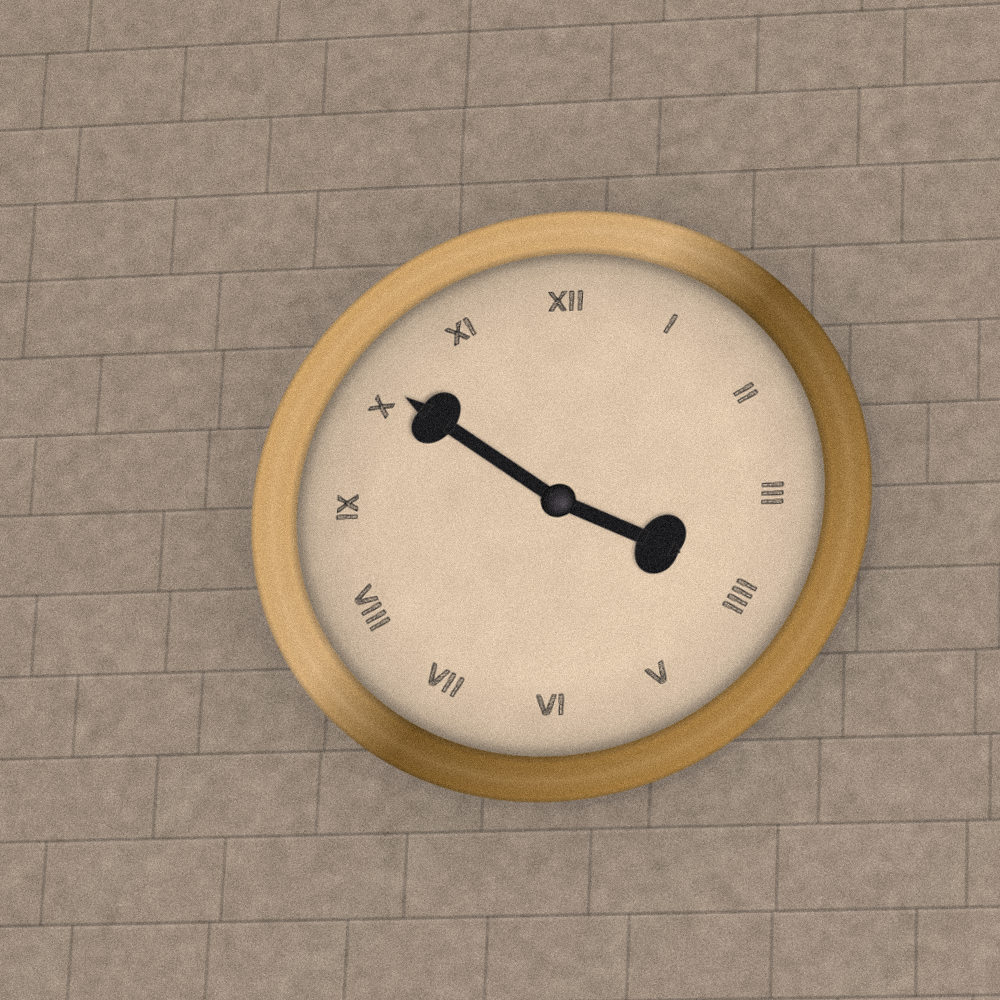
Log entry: {"hour": 3, "minute": 51}
